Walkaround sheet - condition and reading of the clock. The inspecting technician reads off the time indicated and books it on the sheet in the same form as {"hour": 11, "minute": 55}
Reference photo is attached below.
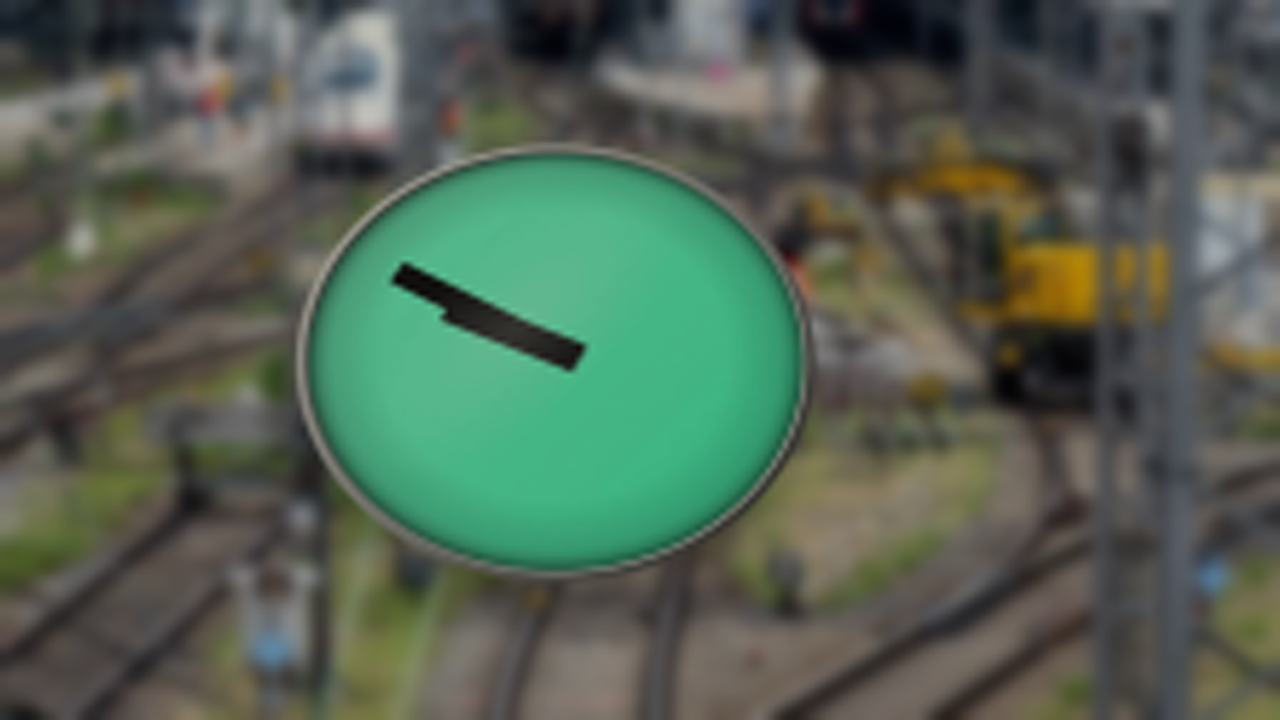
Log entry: {"hour": 9, "minute": 50}
